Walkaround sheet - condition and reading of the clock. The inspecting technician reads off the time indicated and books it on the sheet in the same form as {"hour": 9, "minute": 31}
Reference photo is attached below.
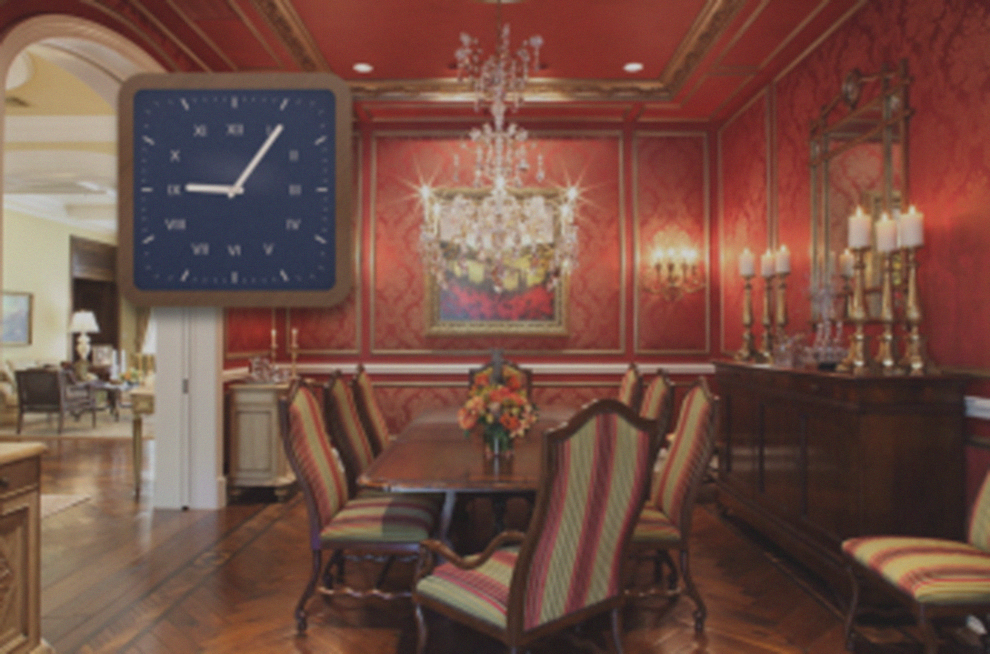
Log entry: {"hour": 9, "minute": 6}
